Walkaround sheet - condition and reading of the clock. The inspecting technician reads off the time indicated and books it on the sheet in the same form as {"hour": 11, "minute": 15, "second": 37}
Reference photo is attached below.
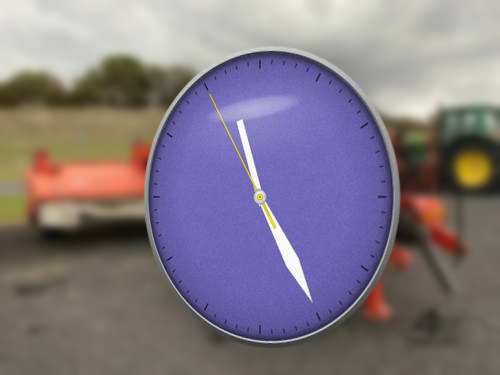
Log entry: {"hour": 11, "minute": 24, "second": 55}
